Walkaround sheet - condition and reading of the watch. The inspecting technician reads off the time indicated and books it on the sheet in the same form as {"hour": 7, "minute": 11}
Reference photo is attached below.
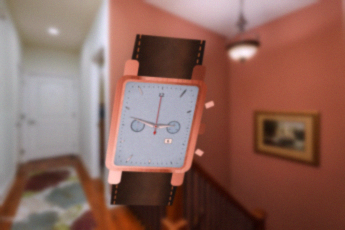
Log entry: {"hour": 2, "minute": 48}
